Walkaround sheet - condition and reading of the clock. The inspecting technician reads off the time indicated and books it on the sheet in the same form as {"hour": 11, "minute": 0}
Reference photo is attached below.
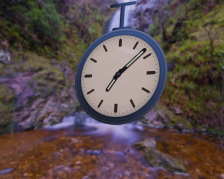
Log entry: {"hour": 7, "minute": 8}
